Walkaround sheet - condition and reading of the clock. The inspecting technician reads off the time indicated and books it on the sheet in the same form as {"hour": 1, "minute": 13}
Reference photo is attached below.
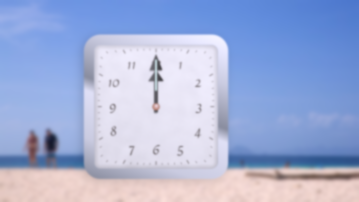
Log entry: {"hour": 12, "minute": 0}
